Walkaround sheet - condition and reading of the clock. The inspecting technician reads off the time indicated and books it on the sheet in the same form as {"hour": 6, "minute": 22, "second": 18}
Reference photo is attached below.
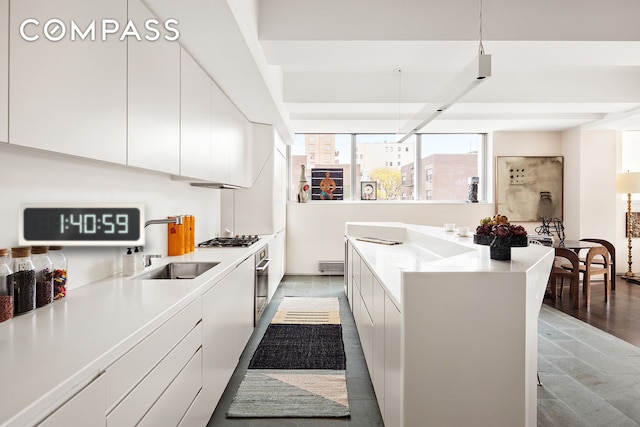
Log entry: {"hour": 1, "minute": 40, "second": 59}
